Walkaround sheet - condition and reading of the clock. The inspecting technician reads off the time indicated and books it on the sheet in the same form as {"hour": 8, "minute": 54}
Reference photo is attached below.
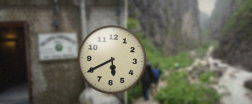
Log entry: {"hour": 5, "minute": 40}
